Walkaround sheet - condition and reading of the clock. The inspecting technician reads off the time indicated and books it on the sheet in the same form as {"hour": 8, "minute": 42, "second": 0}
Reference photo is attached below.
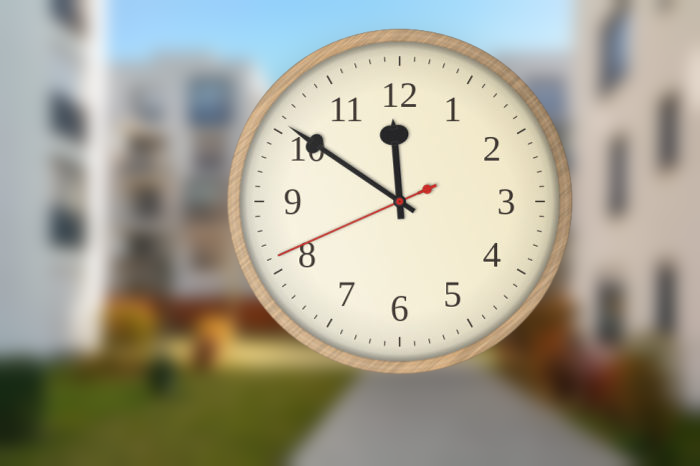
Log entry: {"hour": 11, "minute": 50, "second": 41}
